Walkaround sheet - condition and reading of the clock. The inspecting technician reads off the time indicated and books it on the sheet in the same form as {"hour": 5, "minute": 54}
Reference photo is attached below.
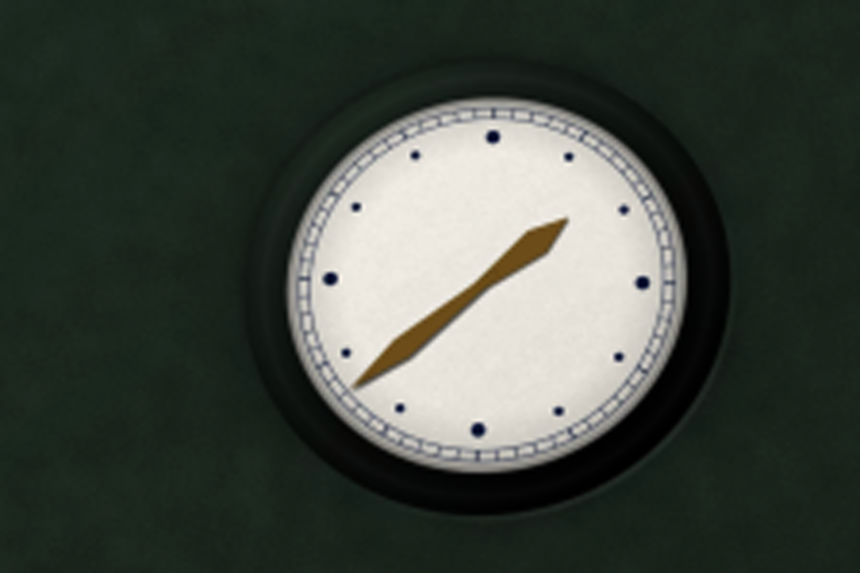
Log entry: {"hour": 1, "minute": 38}
